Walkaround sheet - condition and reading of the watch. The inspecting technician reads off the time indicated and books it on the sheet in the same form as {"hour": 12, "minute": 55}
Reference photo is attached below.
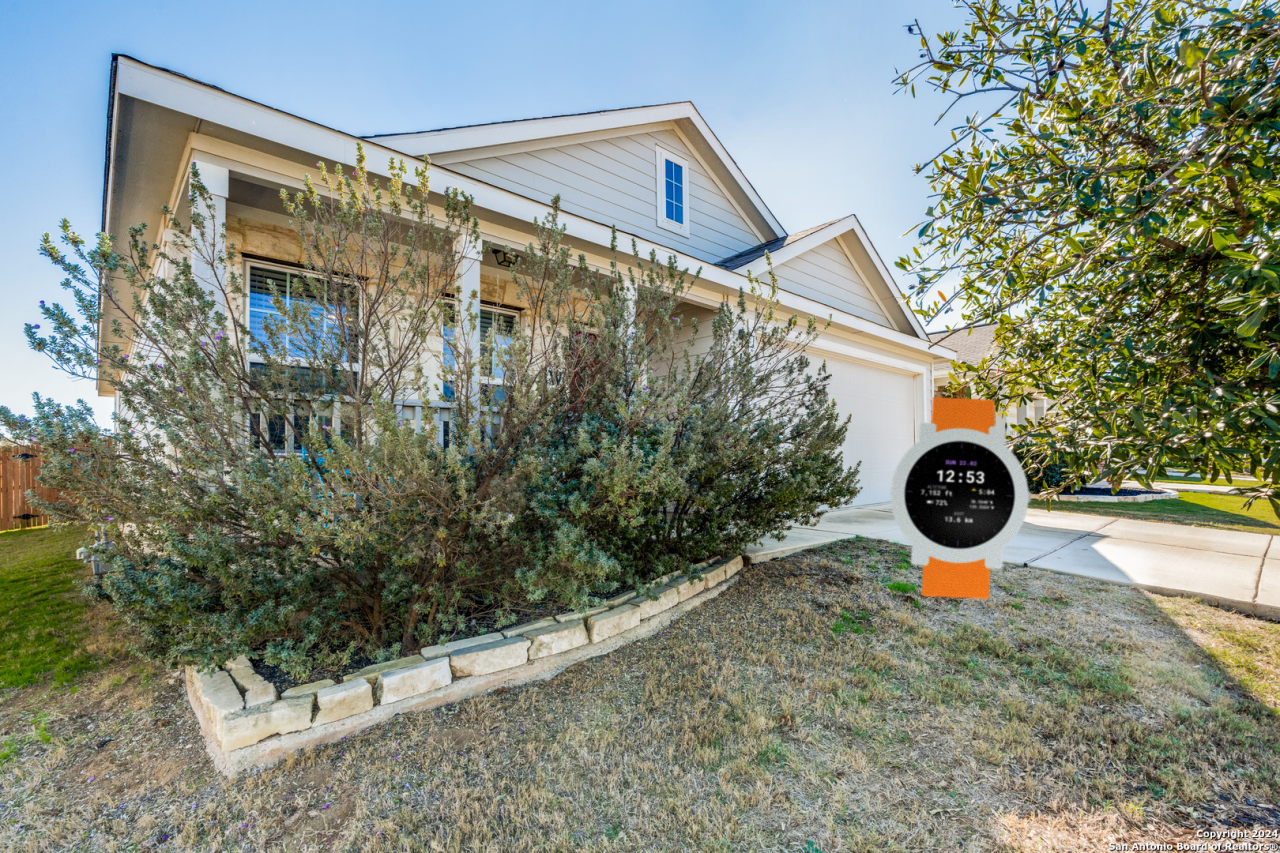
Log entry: {"hour": 12, "minute": 53}
